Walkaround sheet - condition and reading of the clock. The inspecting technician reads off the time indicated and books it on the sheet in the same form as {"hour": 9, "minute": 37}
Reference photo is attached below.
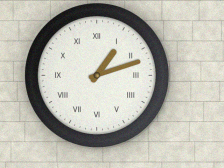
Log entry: {"hour": 1, "minute": 12}
